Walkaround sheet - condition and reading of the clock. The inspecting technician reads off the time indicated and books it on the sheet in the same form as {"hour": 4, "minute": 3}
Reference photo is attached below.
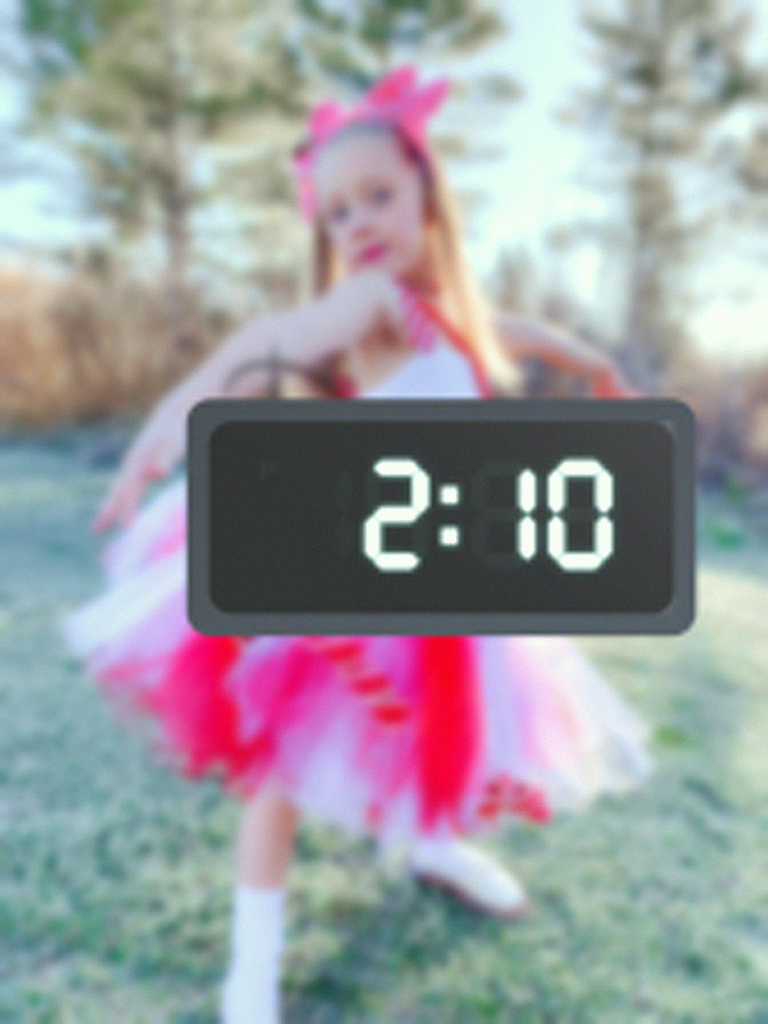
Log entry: {"hour": 2, "minute": 10}
